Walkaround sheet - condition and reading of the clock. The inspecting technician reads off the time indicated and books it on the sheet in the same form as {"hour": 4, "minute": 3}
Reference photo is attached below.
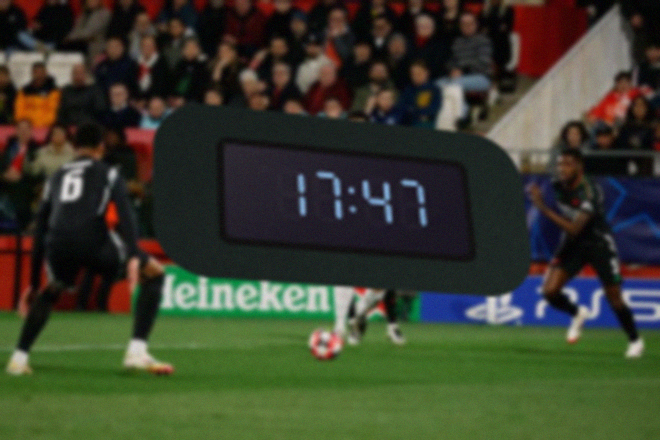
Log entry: {"hour": 17, "minute": 47}
